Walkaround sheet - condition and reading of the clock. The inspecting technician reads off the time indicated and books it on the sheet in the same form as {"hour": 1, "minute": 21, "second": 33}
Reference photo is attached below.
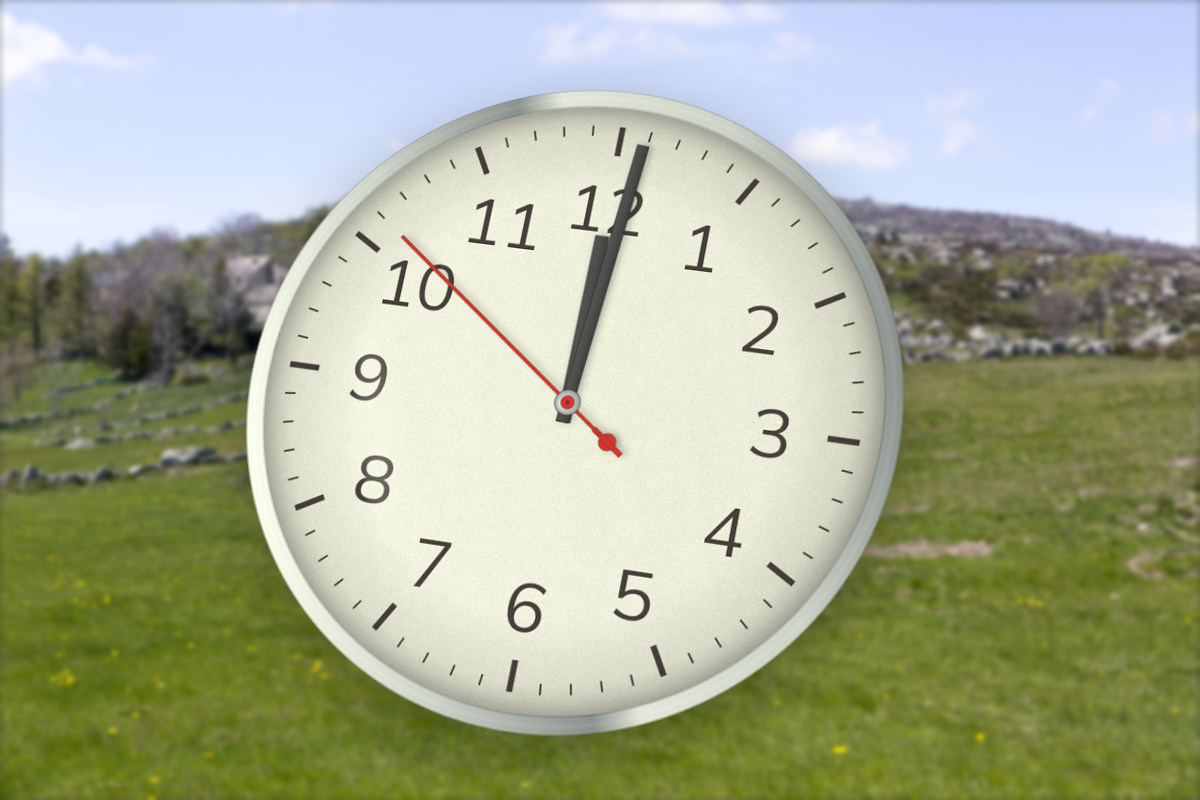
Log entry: {"hour": 12, "minute": 0, "second": 51}
